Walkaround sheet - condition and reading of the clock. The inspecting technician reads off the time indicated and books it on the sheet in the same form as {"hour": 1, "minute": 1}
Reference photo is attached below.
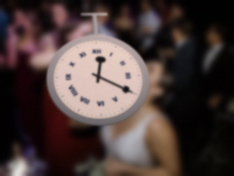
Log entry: {"hour": 12, "minute": 20}
